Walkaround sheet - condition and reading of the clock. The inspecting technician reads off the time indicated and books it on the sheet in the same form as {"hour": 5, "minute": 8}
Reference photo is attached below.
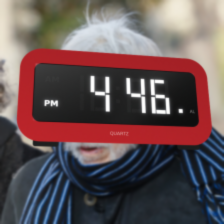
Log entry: {"hour": 4, "minute": 46}
